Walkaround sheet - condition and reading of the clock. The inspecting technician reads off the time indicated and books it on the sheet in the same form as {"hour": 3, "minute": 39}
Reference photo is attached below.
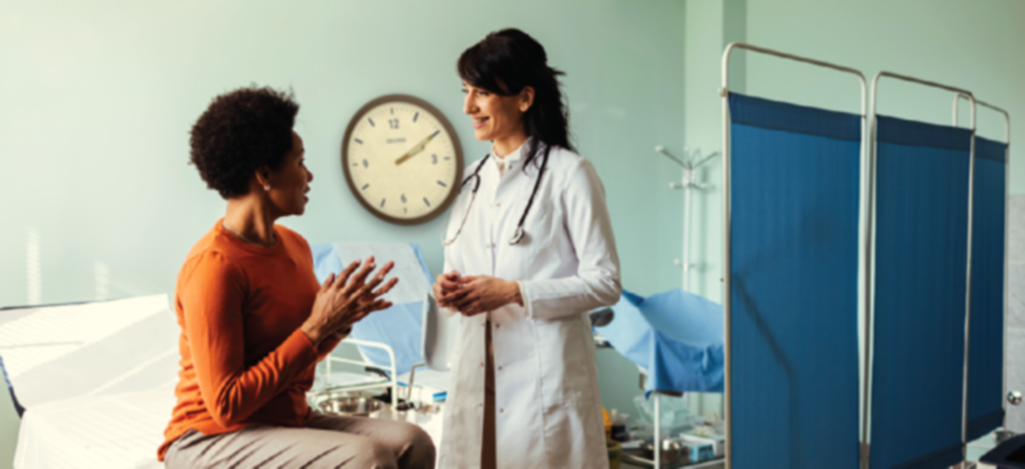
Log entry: {"hour": 2, "minute": 10}
